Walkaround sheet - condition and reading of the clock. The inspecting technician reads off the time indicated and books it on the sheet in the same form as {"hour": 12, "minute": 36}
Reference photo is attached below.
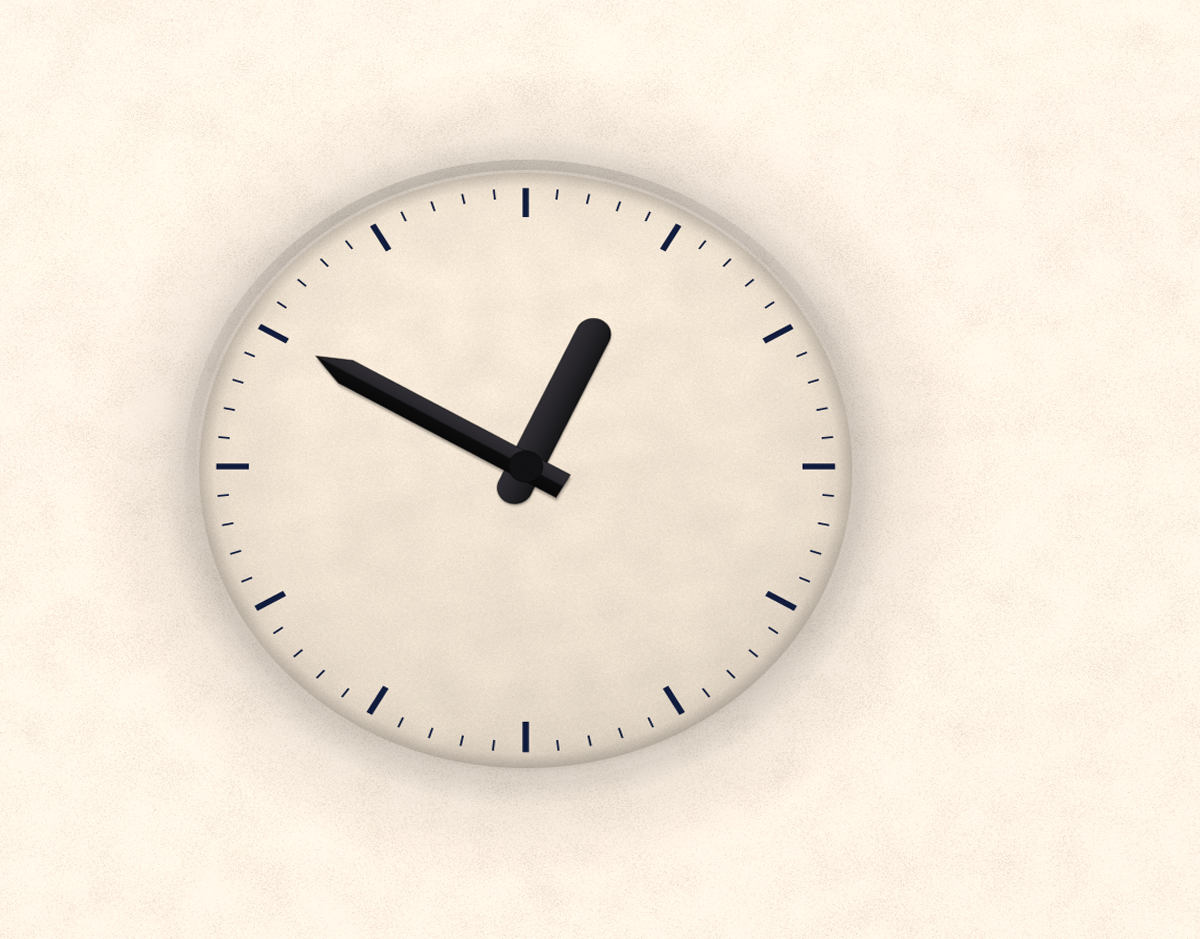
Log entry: {"hour": 12, "minute": 50}
